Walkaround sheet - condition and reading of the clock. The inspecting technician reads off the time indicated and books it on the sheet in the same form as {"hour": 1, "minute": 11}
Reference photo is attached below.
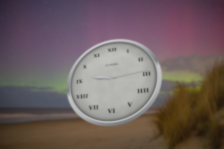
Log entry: {"hour": 9, "minute": 14}
